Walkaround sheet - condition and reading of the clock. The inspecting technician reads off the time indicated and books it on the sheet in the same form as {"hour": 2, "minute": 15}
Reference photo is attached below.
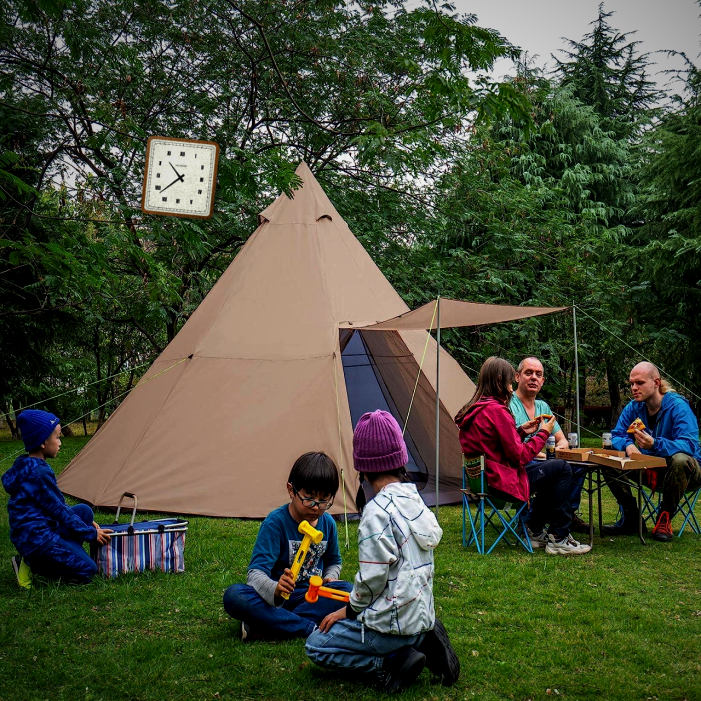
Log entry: {"hour": 10, "minute": 38}
